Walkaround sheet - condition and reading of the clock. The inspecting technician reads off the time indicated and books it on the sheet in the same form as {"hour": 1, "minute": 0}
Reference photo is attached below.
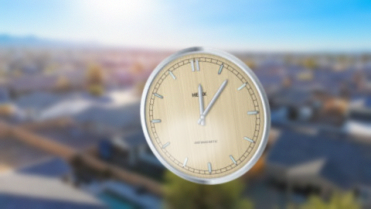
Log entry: {"hour": 12, "minute": 7}
